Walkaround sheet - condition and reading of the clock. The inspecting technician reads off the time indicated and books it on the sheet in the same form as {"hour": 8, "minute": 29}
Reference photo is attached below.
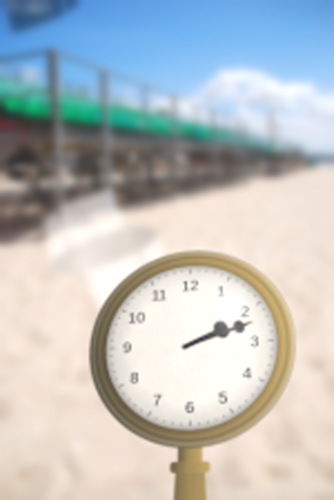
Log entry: {"hour": 2, "minute": 12}
